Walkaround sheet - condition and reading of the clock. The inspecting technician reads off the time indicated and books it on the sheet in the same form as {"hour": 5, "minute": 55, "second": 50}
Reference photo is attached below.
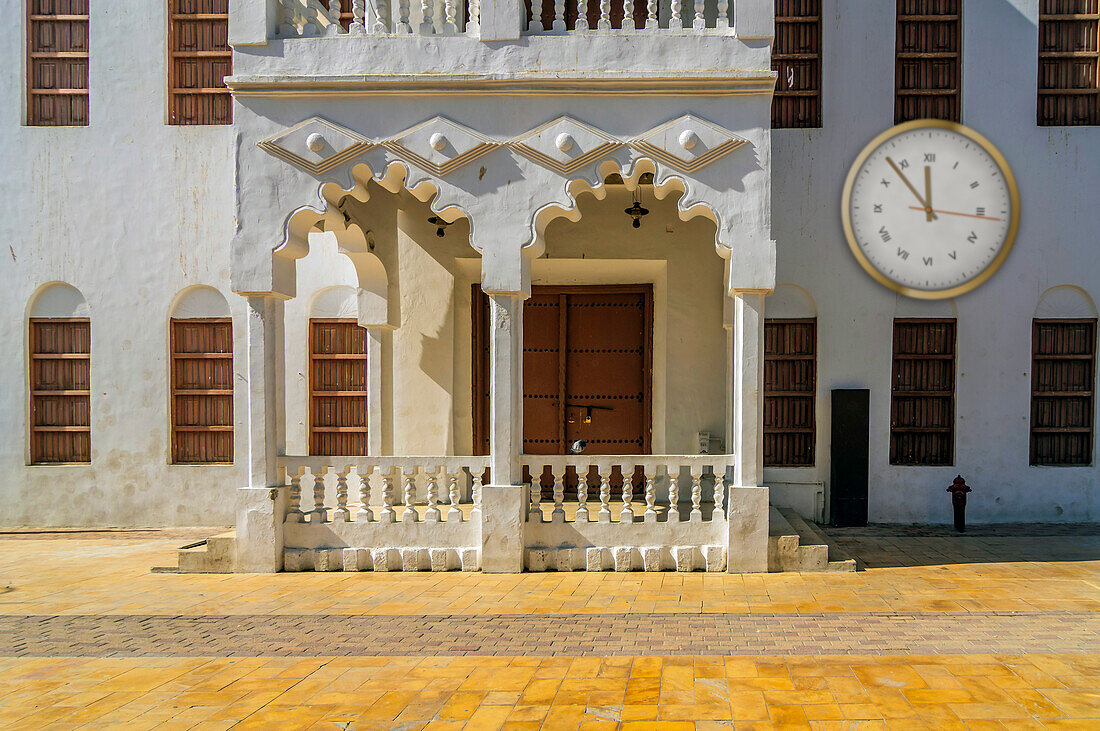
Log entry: {"hour": 11, "minute": 53, "second": 16}
